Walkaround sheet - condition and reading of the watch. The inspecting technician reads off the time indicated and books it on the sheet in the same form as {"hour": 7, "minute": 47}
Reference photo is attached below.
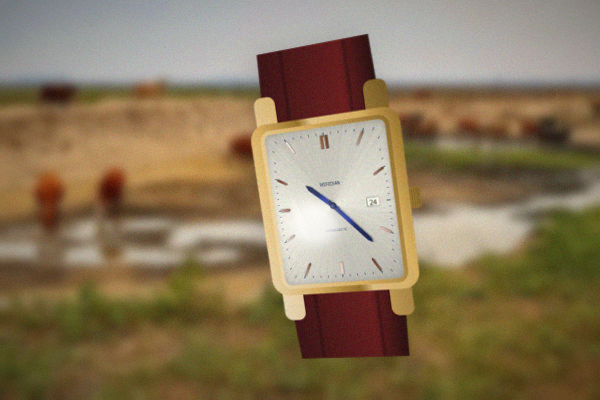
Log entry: {"hour": 10, "minute": 23}
